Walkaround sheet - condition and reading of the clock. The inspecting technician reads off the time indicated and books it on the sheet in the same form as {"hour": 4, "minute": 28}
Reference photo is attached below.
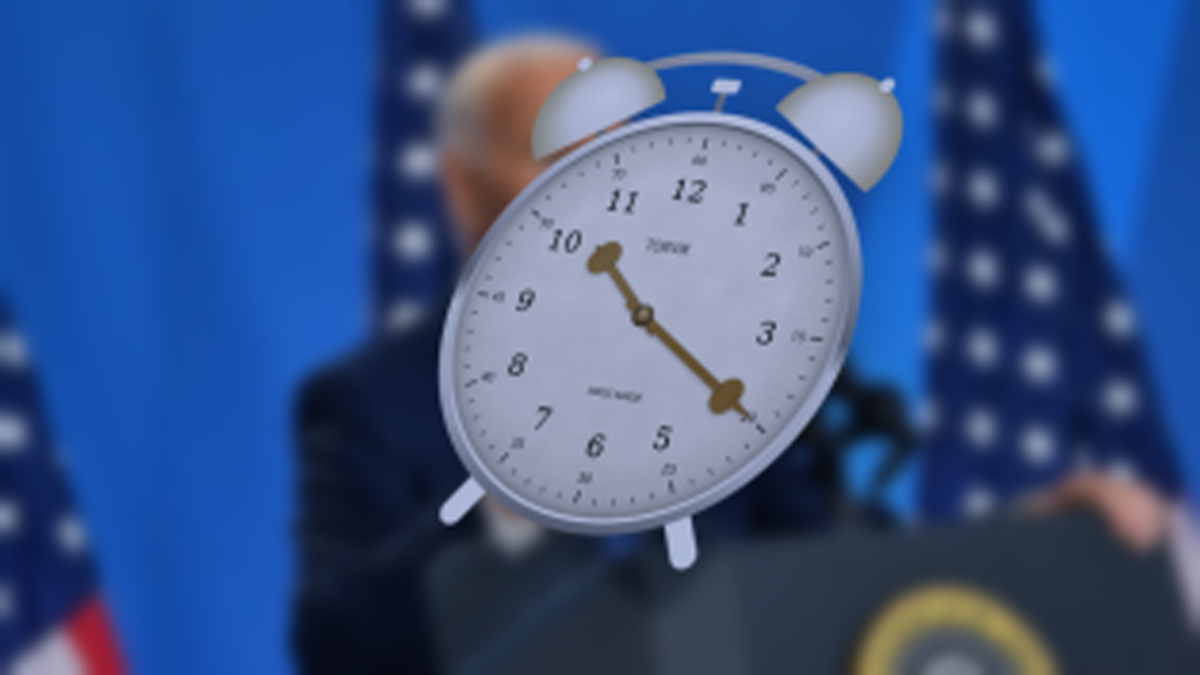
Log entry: {"hour": 10, "minute": 20}
